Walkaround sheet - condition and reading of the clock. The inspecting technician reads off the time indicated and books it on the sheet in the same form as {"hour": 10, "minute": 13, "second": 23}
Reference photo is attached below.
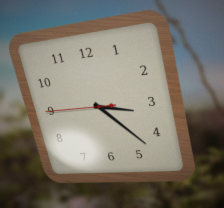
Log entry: {"hour": 3, "minute": 22, "second": 45}
